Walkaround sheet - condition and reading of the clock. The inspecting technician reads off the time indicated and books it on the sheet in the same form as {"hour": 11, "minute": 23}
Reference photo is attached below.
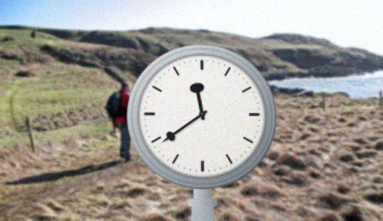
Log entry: {"hour": 11, "minute": 39}
